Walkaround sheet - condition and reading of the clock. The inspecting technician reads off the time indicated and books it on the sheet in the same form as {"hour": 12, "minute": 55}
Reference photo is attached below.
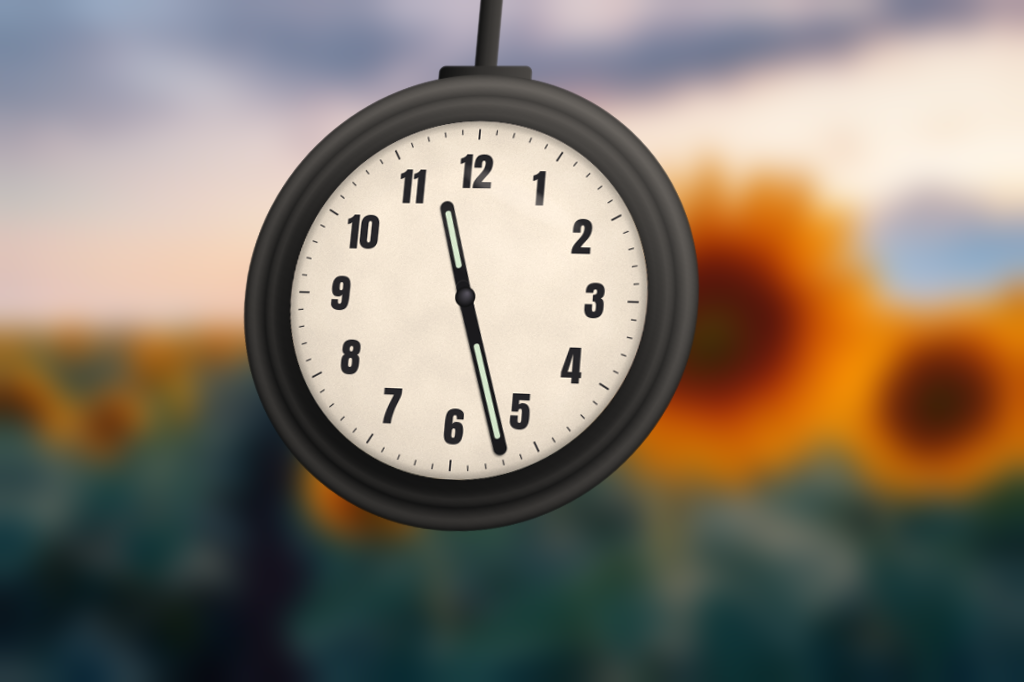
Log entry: {"hour": 11, "minute": 27}
